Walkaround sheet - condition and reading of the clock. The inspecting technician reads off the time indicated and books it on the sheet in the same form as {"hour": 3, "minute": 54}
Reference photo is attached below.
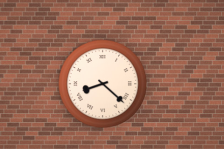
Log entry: {"hour": 8, "minute": 22}
